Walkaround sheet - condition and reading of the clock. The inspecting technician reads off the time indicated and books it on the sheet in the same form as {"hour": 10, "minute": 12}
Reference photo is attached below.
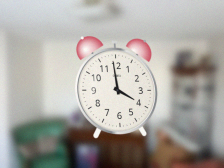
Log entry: {"hour": 3, "minute": 59}
